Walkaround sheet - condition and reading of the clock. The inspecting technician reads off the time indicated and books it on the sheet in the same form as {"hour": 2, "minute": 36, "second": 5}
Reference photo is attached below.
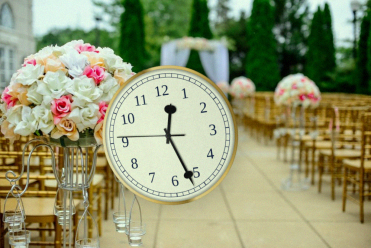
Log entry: {"hour": 12, "minute": 26, "second": 46}
